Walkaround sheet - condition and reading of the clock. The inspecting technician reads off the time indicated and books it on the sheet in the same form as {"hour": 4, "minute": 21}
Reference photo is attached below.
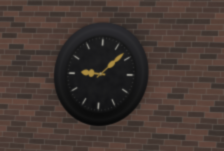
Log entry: {"hour": 9, "minute": 8}
